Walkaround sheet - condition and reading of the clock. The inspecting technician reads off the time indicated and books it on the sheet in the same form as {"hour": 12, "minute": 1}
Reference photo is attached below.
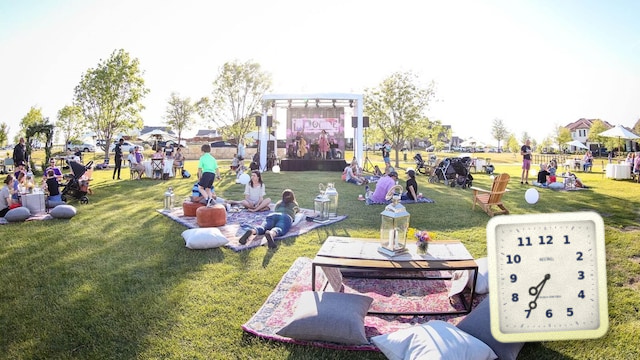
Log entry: {"hour": 7, "minute": 35}
